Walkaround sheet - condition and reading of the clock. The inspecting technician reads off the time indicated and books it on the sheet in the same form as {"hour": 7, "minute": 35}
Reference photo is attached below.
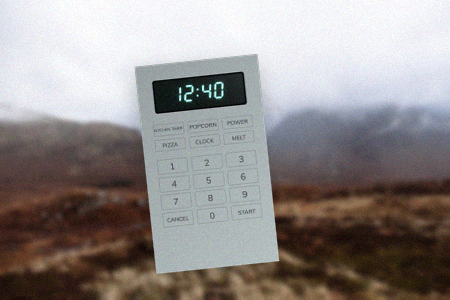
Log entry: {"hour": 12, "minute": 40}
